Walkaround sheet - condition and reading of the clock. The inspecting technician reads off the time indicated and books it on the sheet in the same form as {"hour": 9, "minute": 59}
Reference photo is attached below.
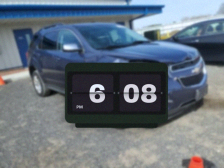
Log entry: {"hour": 6, "minute": 8}
